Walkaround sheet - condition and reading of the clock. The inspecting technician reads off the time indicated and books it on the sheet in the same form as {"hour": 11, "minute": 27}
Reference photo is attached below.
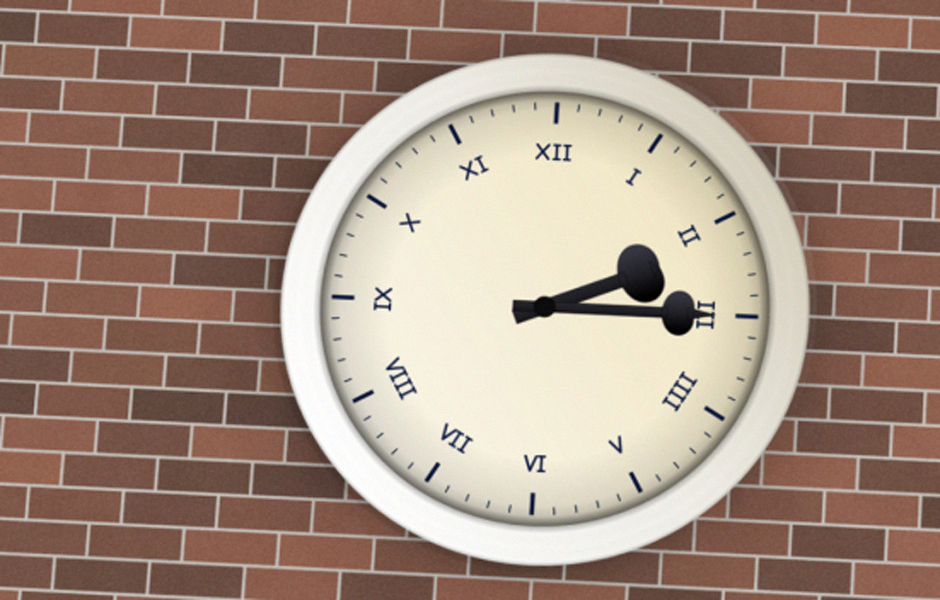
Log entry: {"hour": 2, "minute": 15}
